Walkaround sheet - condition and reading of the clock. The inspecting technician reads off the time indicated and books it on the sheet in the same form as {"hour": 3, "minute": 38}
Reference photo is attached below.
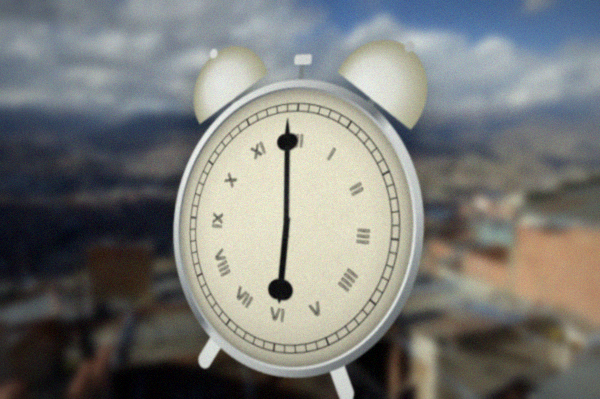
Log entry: {"hour": 5, "minute": 59}
